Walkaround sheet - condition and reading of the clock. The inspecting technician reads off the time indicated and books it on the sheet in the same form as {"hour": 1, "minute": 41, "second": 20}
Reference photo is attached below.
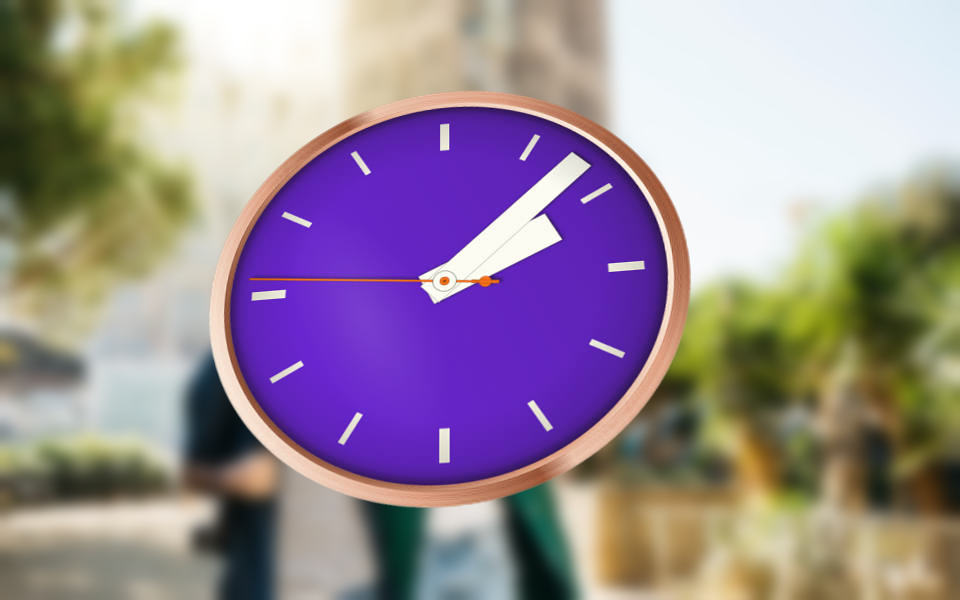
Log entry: {"hour": 2, "minute": 7, "second": 46}
